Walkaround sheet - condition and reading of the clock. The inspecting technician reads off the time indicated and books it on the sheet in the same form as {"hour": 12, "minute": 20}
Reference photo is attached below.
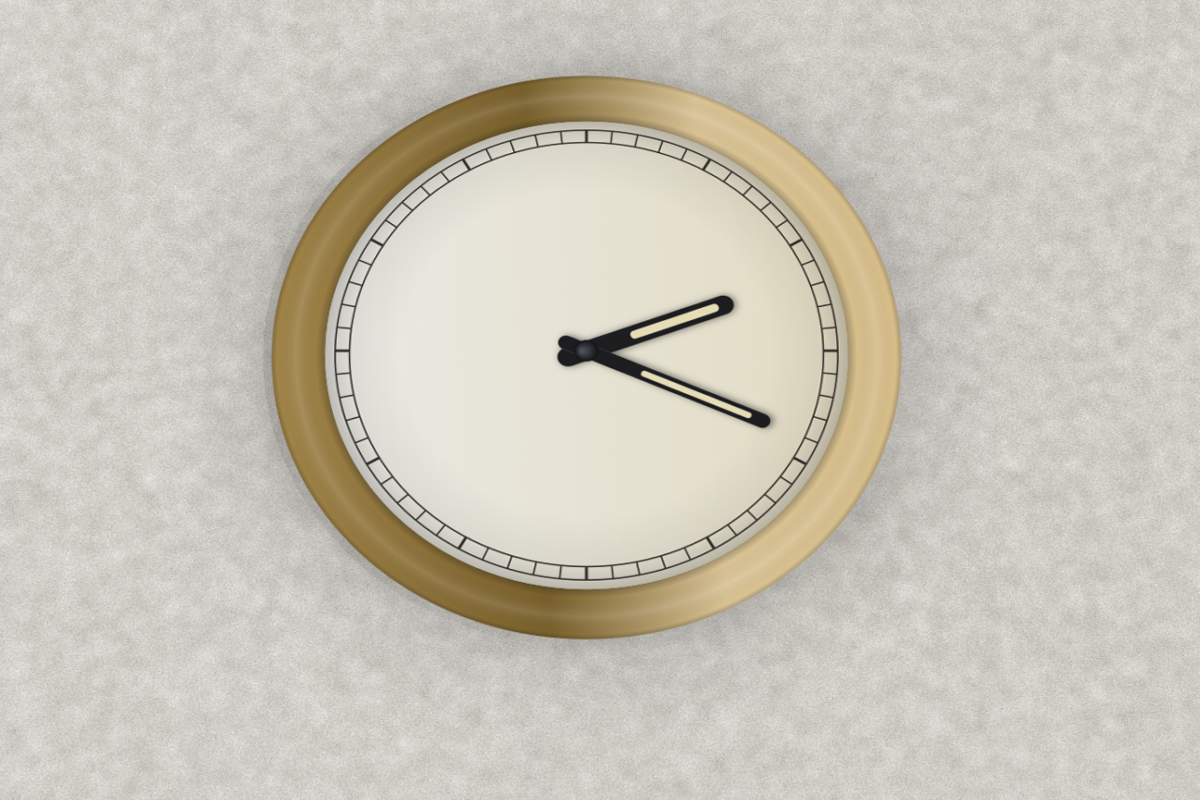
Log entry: {"hour": 2, "minute": 19}
